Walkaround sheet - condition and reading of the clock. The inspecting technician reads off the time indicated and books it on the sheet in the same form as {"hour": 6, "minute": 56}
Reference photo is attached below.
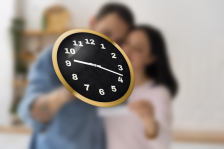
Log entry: {"hour": 9, "minute": 18}
